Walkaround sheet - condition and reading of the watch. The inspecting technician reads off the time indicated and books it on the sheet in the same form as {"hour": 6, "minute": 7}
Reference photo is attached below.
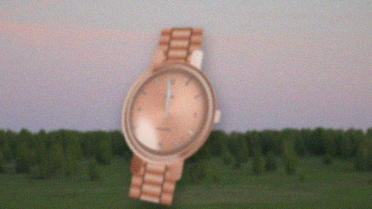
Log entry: {"hour": 11, "minute": 59}
